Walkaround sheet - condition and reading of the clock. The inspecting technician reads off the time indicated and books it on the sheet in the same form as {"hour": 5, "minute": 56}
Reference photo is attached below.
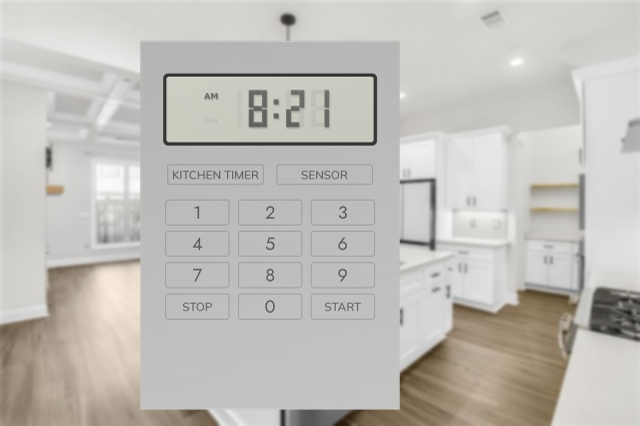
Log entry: {"hour": 8, "minute": 21}
